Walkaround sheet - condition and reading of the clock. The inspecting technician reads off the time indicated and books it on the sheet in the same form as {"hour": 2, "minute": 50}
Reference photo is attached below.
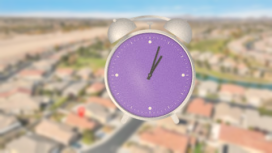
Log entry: {"hour": 1, "minute": 3}
